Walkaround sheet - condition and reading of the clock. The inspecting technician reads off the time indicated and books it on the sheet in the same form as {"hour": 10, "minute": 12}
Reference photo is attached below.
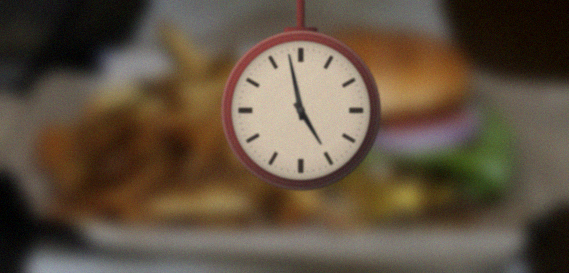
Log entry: {"hour": 4, "minute": 58}
